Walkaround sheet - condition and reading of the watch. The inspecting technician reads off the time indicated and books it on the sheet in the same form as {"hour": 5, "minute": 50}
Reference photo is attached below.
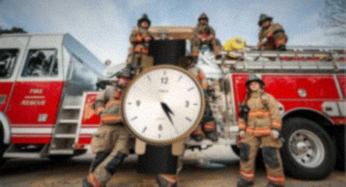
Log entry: {"hour": 4, "minute": 25}
